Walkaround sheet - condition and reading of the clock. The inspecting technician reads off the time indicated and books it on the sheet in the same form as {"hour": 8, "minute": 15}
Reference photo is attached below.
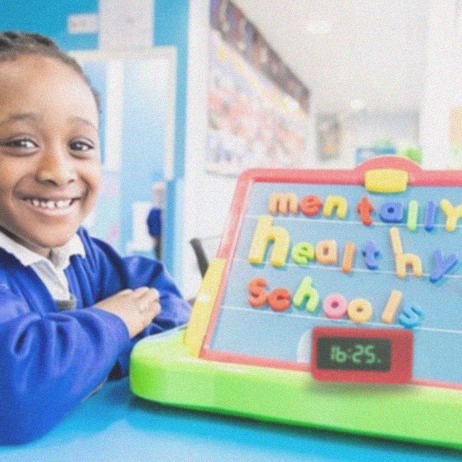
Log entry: {"hour": 16, "minute": 25}
